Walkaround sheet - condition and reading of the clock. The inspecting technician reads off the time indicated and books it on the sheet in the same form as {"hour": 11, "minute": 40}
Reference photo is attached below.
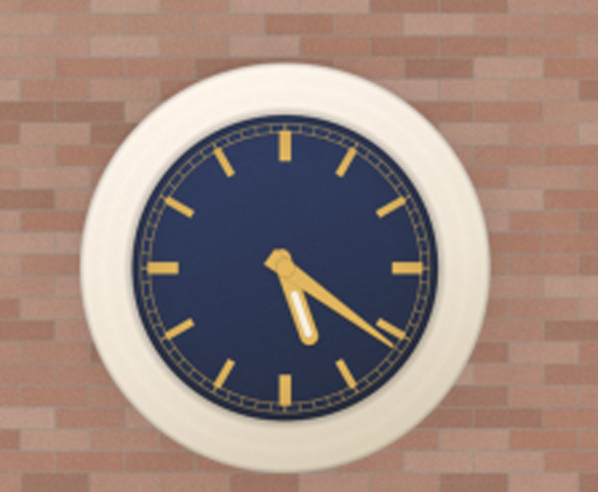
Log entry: {"hour": 5, "minute": 21}
